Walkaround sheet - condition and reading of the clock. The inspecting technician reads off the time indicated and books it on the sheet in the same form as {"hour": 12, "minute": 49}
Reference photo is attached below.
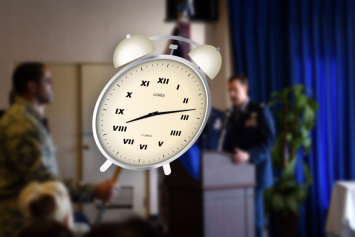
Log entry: {"hour": 8, "minute": 13}
